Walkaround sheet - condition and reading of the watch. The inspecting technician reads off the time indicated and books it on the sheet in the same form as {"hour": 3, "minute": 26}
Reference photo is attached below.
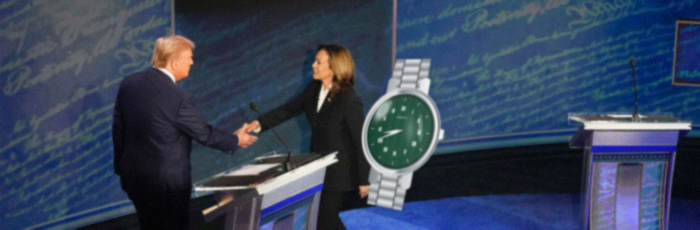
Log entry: {"hour": 8, "minute": 41}
